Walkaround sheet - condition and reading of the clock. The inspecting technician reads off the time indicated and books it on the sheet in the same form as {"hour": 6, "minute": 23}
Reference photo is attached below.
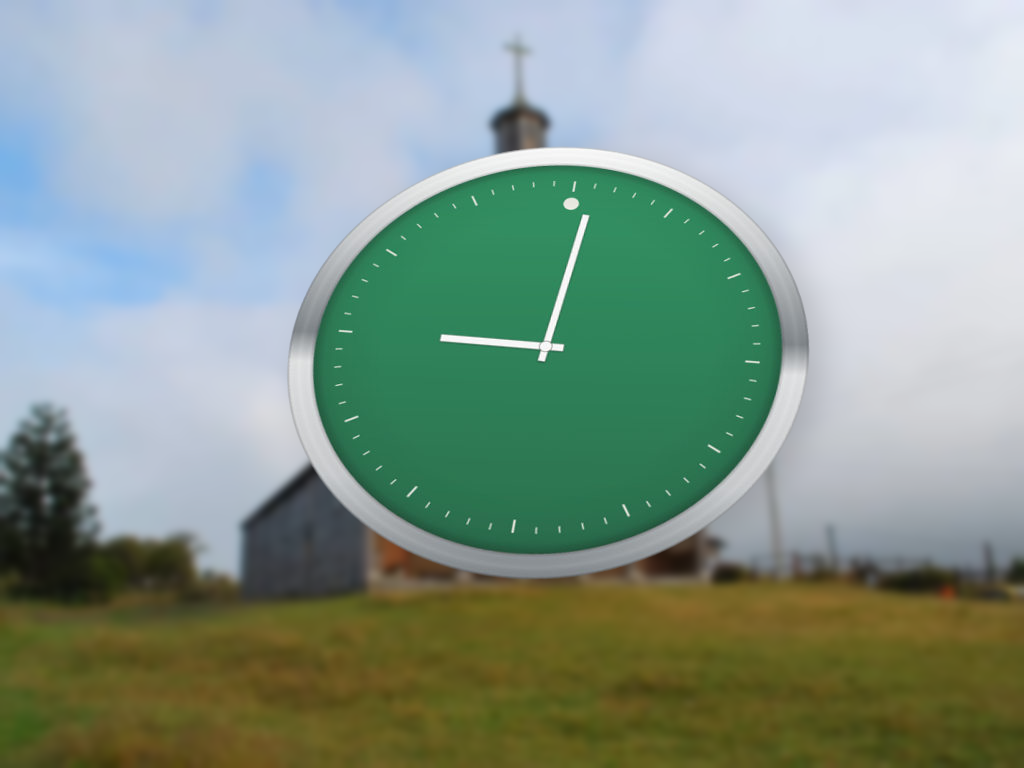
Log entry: {"hour": 9, "minute": 1}
